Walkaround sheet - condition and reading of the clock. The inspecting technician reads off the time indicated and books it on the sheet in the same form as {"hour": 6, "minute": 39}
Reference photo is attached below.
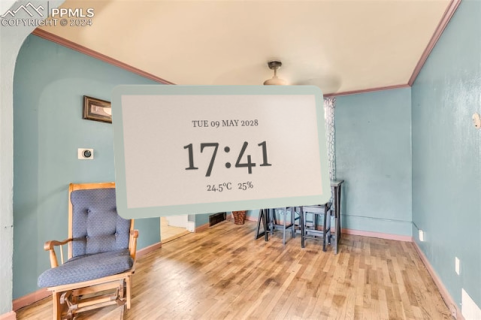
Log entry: {"hour": 17, "minute": 41}
